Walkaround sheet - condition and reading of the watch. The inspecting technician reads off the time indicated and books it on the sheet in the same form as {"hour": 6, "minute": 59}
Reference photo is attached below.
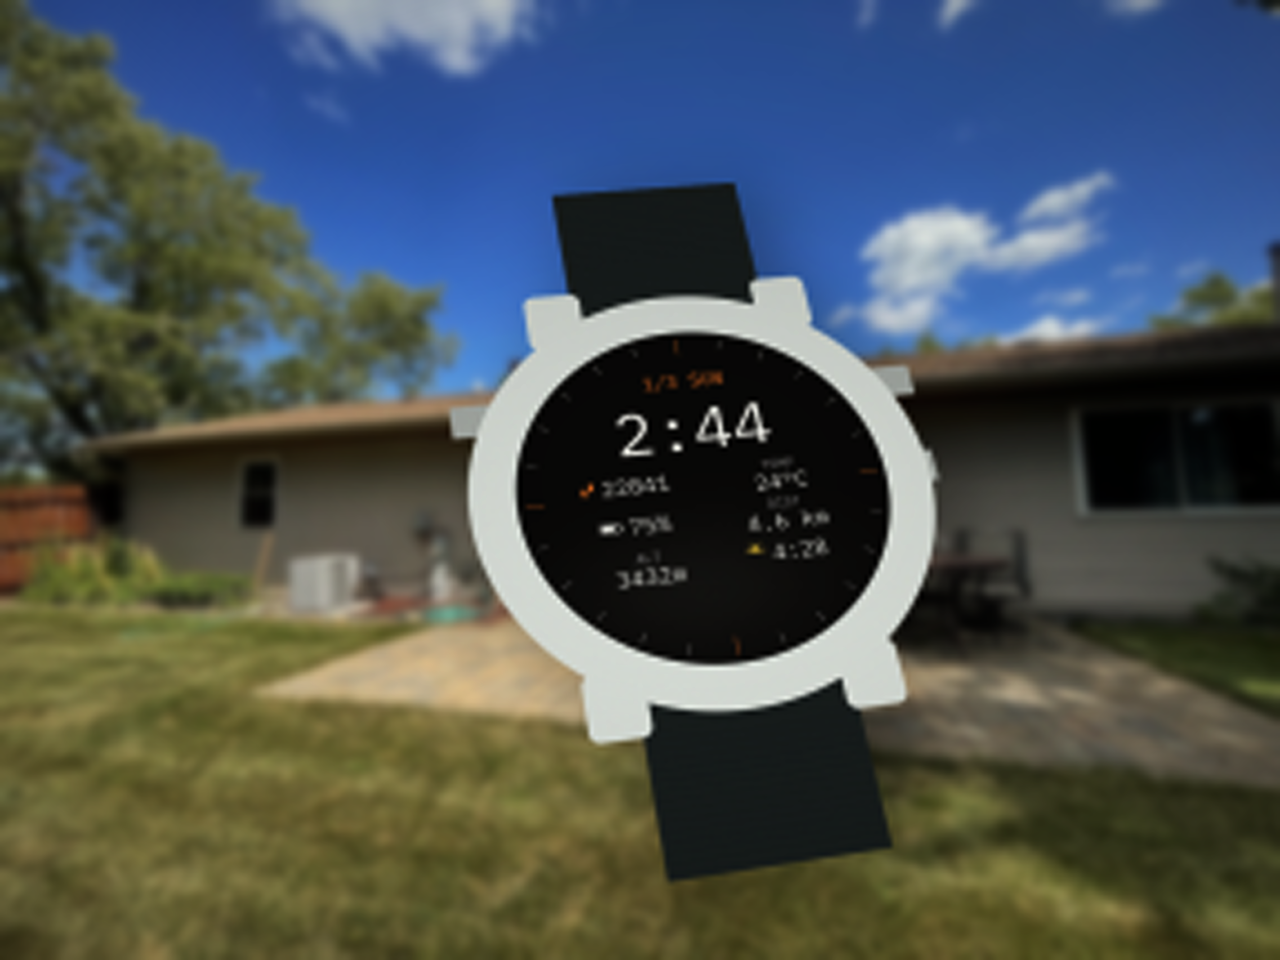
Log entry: {"hour": 2, "minute": 44}
